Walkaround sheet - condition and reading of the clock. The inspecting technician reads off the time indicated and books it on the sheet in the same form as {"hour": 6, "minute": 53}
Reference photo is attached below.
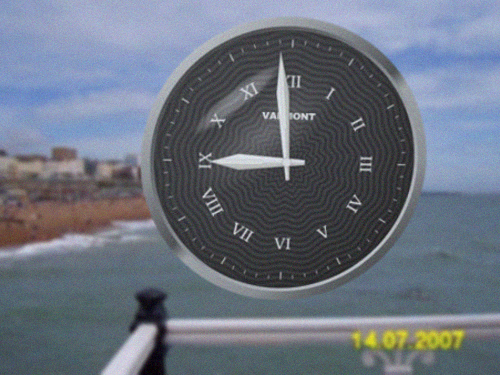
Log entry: {"hour": 8, "minute": 59}
